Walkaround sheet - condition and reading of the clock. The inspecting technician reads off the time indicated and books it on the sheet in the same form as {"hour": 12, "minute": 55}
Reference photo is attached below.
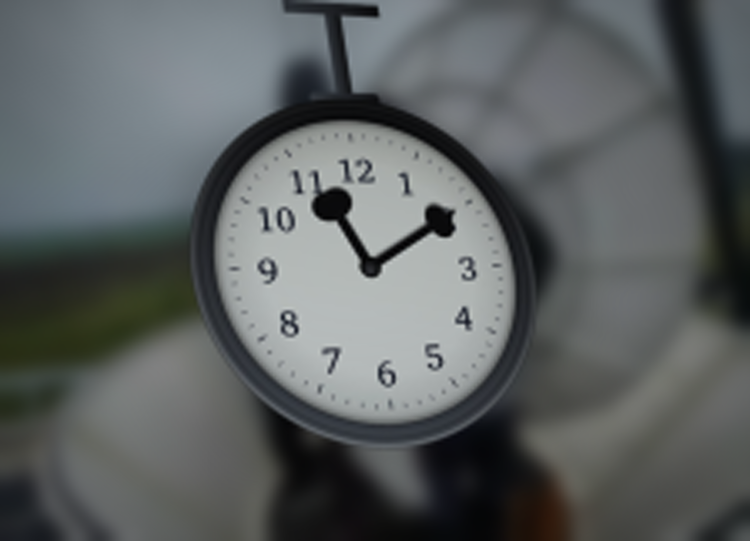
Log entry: {"hour": 11, "minute": 10}
